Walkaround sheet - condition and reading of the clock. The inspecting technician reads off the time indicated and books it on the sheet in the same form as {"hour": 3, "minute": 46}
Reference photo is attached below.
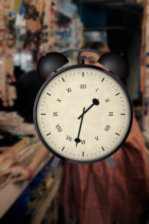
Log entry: {"hour": 1, "minute": 32}
